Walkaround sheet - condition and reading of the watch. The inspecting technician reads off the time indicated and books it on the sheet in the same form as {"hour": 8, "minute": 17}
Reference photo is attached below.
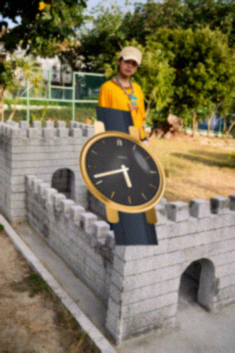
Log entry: {"hour": 5, "minute": 42}
